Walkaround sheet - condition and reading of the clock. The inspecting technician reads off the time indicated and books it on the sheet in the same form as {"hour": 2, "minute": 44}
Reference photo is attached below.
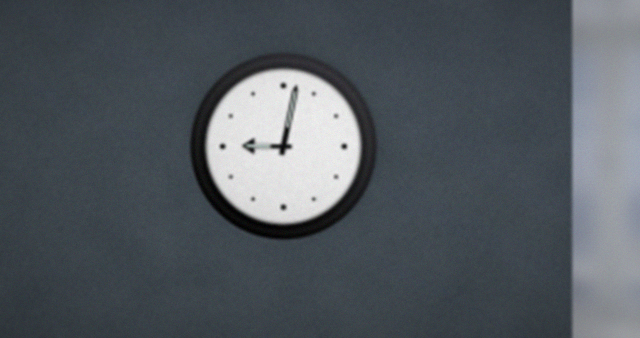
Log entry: {"hour": 9, "minute": 2}
